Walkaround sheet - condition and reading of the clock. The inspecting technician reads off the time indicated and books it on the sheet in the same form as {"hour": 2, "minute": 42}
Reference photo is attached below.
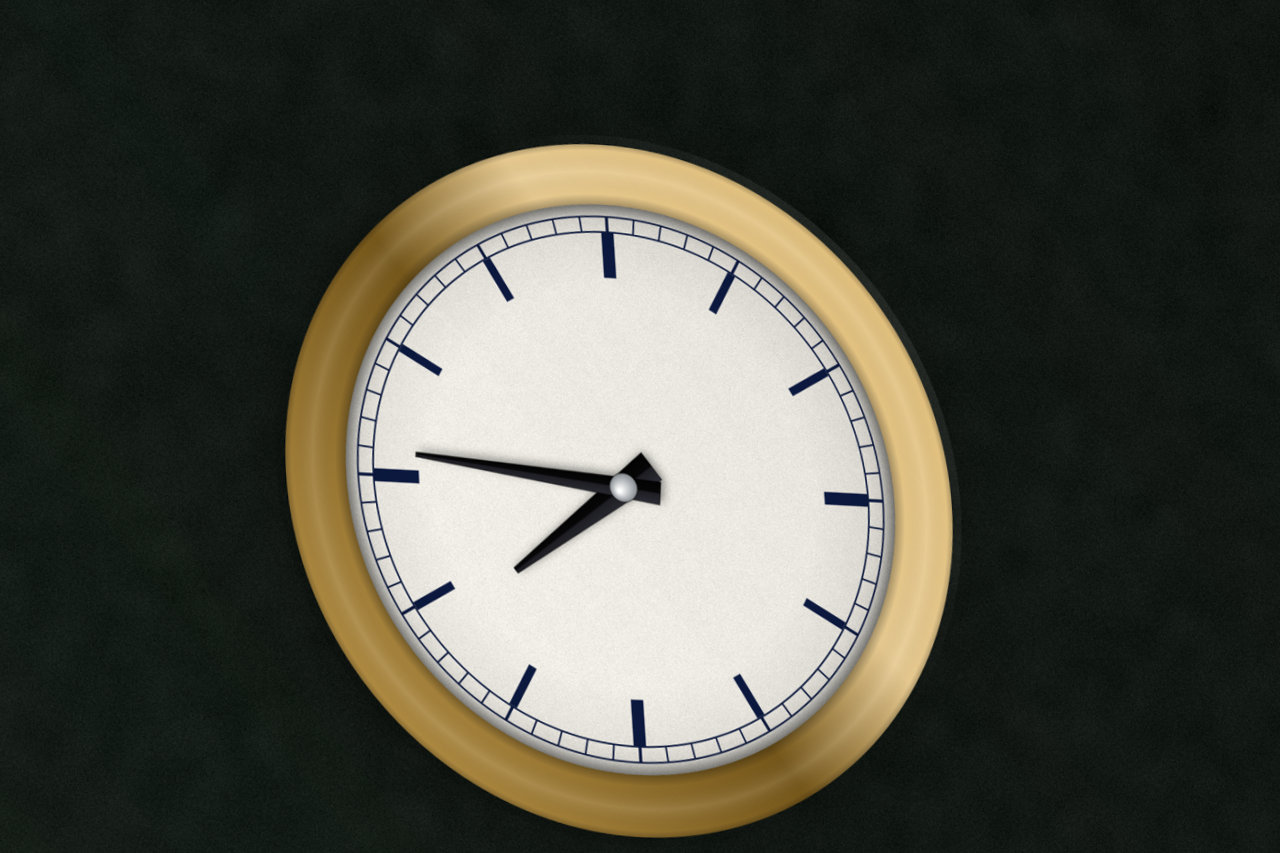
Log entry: {"hour": 7, "minute": 46}
